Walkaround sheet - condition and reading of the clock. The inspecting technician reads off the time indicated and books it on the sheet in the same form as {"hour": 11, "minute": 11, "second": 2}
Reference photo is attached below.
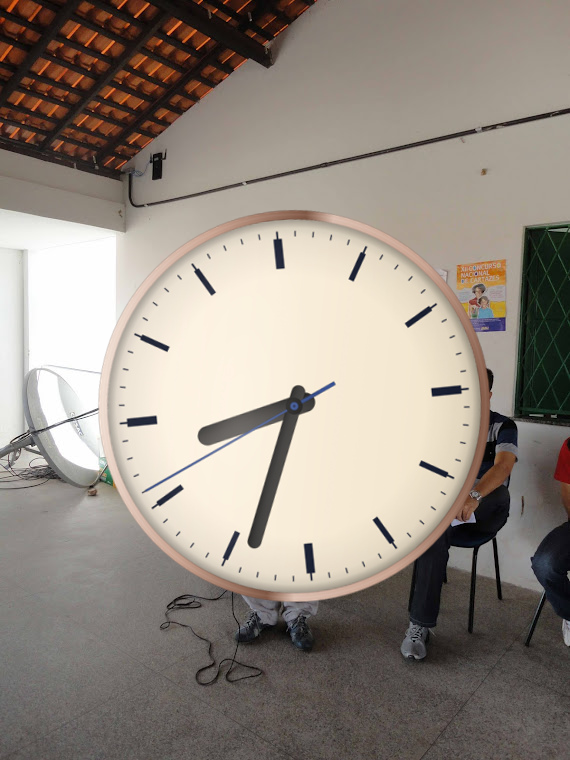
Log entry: {"hour": 8, "minute": 33, "second": 41}
